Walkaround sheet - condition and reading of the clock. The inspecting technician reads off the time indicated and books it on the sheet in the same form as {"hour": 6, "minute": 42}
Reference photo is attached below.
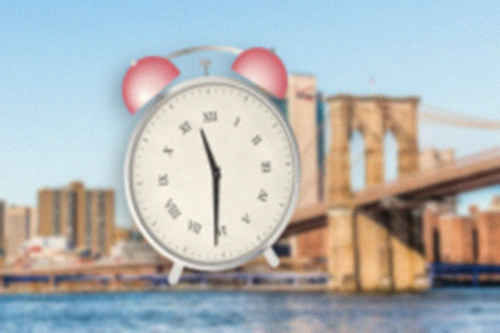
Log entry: {"hour": 11, "minute": 31}
